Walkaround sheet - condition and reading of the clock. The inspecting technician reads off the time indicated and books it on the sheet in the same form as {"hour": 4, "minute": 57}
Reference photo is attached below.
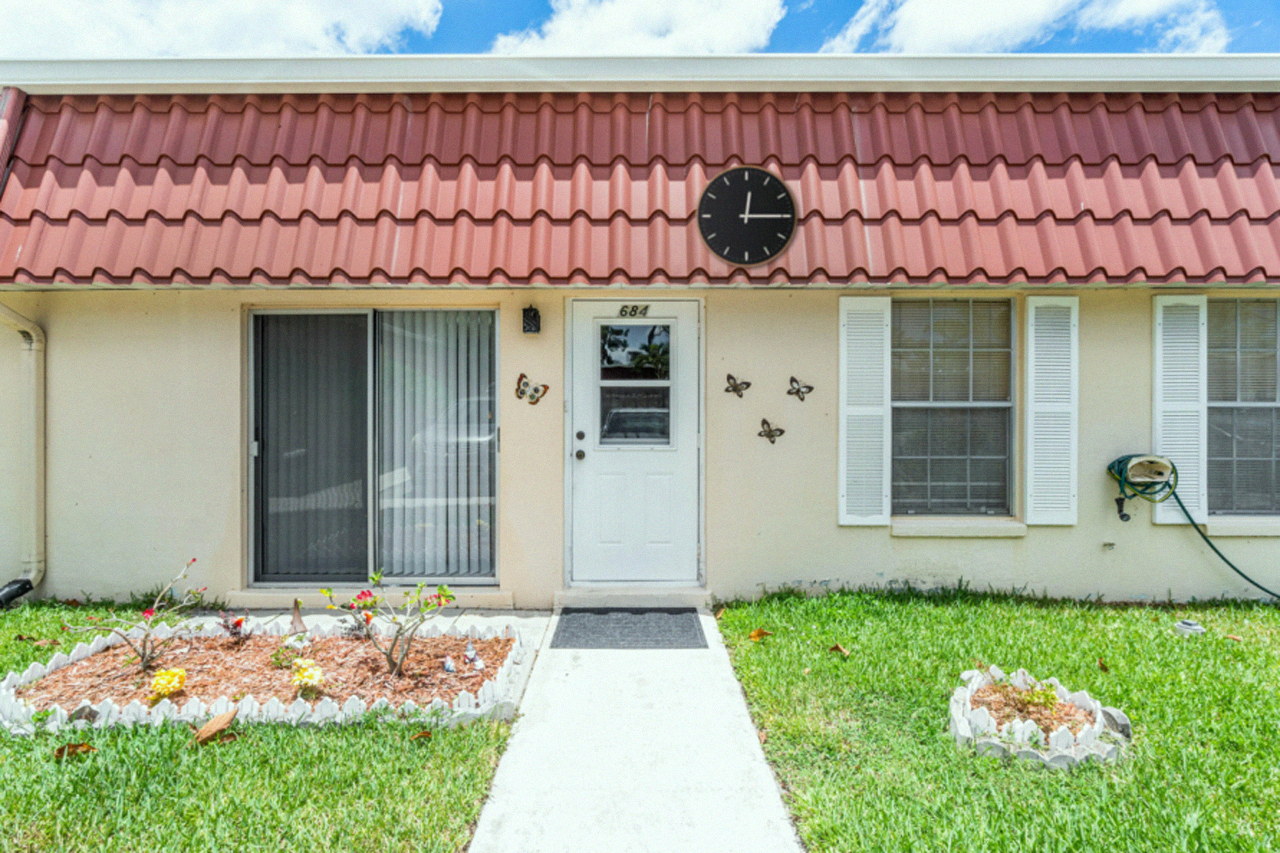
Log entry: {"hour": 12, "minute": 15}
